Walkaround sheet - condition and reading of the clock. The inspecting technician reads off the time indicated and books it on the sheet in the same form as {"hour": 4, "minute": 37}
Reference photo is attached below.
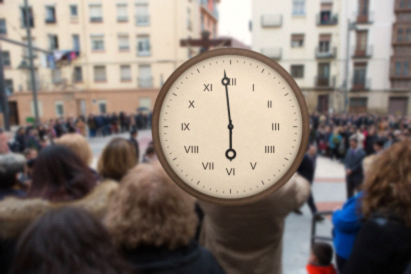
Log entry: {"hour": 5, "minute": 59}
